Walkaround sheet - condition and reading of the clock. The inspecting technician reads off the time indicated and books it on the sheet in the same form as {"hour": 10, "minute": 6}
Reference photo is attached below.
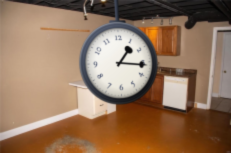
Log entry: {"hour": 1, "minute": 16}
